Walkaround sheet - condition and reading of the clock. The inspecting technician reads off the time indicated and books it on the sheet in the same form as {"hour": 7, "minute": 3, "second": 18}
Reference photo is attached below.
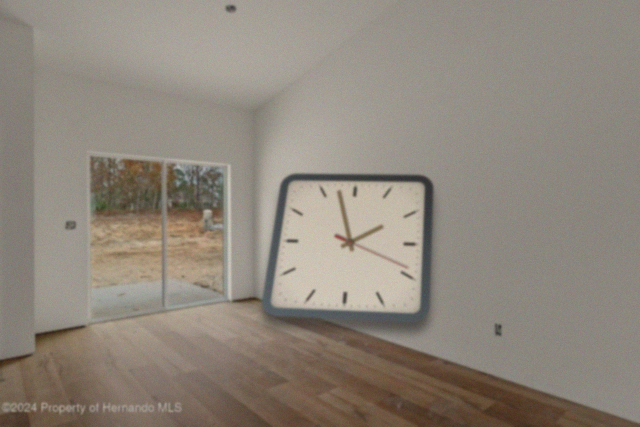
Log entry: {"hour": 1, "minute": 57, "second": 19}
